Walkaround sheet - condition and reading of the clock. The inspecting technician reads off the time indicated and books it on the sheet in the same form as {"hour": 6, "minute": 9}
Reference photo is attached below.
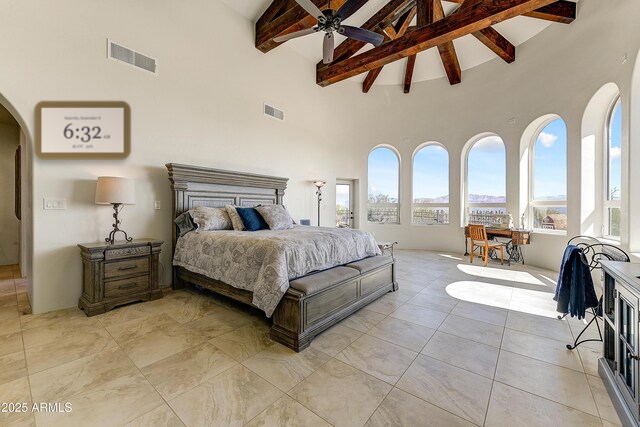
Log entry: {"hour": 6, "minute": 32}
